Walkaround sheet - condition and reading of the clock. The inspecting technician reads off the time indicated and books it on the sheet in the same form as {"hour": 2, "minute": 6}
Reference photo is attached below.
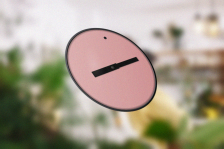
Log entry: {"hour": 8, "minute": 11}
